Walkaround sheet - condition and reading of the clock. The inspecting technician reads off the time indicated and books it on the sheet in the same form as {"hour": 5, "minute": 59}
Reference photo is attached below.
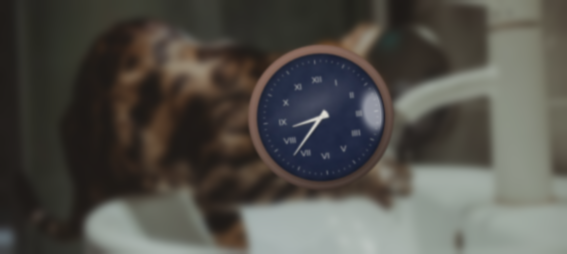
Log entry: {"hour": 8, "minute": 37}
